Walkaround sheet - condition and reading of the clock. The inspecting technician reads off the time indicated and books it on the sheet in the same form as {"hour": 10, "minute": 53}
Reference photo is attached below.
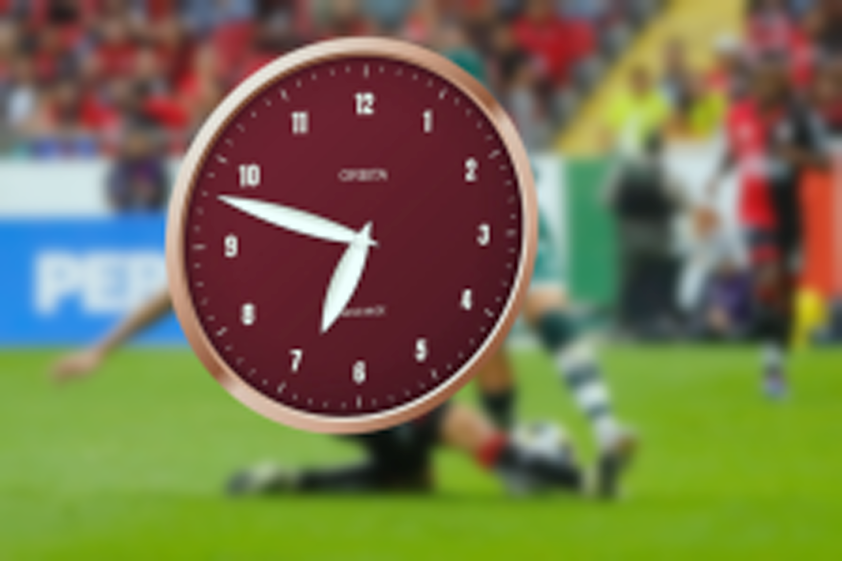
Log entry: {"hour": 6, "minute": 48}
